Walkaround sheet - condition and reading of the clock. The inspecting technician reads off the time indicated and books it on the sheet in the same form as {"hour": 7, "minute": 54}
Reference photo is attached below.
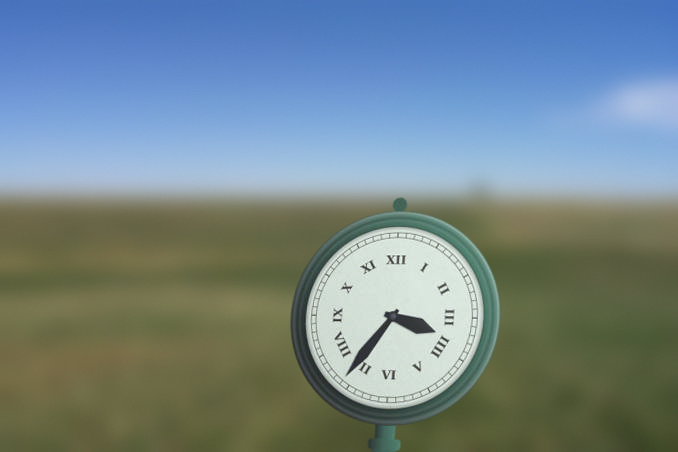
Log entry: {"hour": 3, "minute": 36}
